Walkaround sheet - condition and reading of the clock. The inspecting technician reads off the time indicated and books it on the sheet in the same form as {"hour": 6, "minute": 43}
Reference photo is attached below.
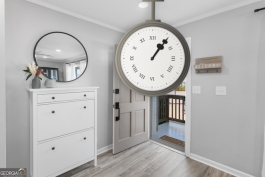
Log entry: {"hour": 1, "minute": 6}
